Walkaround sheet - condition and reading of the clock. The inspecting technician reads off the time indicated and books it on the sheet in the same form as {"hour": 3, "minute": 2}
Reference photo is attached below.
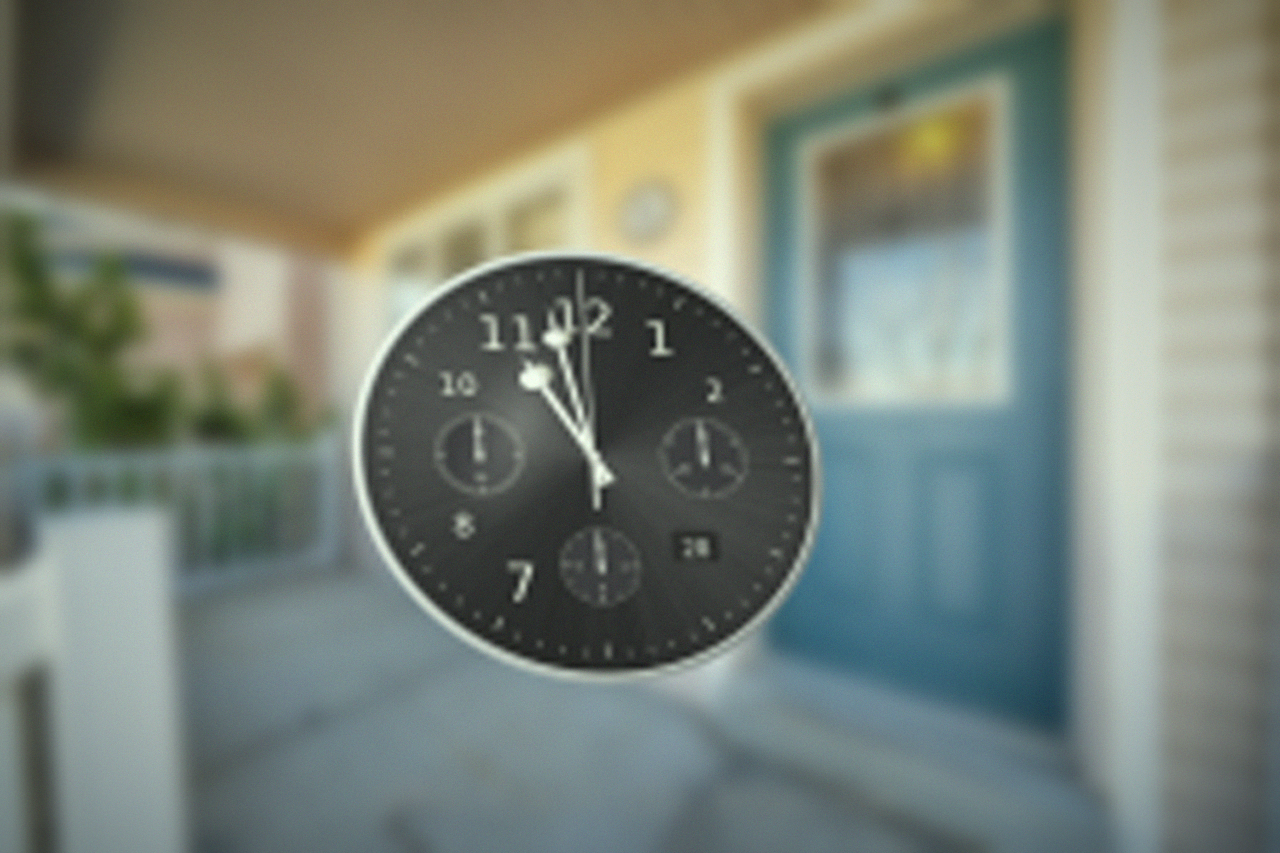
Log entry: {"hour": 10, "minute": 58}
